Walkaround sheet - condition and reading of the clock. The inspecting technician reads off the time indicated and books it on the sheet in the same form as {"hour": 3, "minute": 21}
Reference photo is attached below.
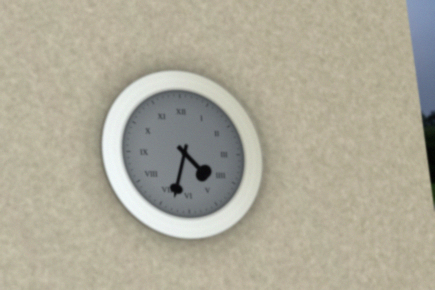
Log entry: {"hour": 4, "minute": 33}
